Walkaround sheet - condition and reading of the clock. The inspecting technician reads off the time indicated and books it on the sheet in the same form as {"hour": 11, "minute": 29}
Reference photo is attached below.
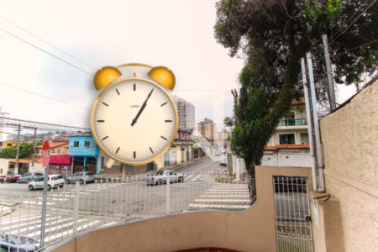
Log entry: {"hour": 1, "minute": 5}
